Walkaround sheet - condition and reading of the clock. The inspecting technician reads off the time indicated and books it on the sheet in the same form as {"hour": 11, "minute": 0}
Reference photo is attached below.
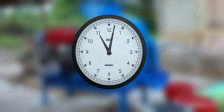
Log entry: {"hour": 11, "minute": 2}
